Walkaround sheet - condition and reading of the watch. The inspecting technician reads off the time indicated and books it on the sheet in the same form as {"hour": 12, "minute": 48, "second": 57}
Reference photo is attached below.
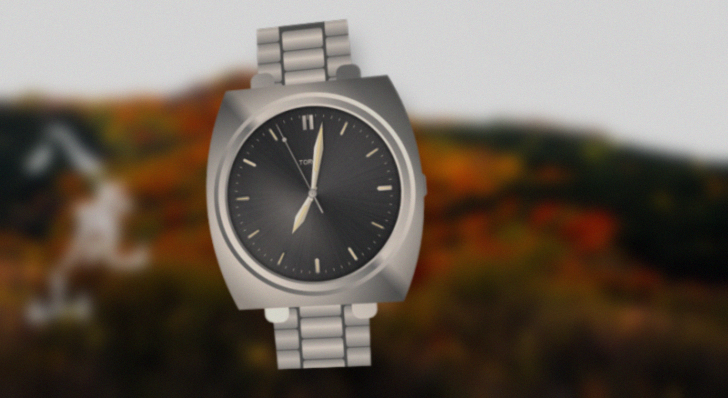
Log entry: {"hour": 7, "minute": 1, "second": 56}
